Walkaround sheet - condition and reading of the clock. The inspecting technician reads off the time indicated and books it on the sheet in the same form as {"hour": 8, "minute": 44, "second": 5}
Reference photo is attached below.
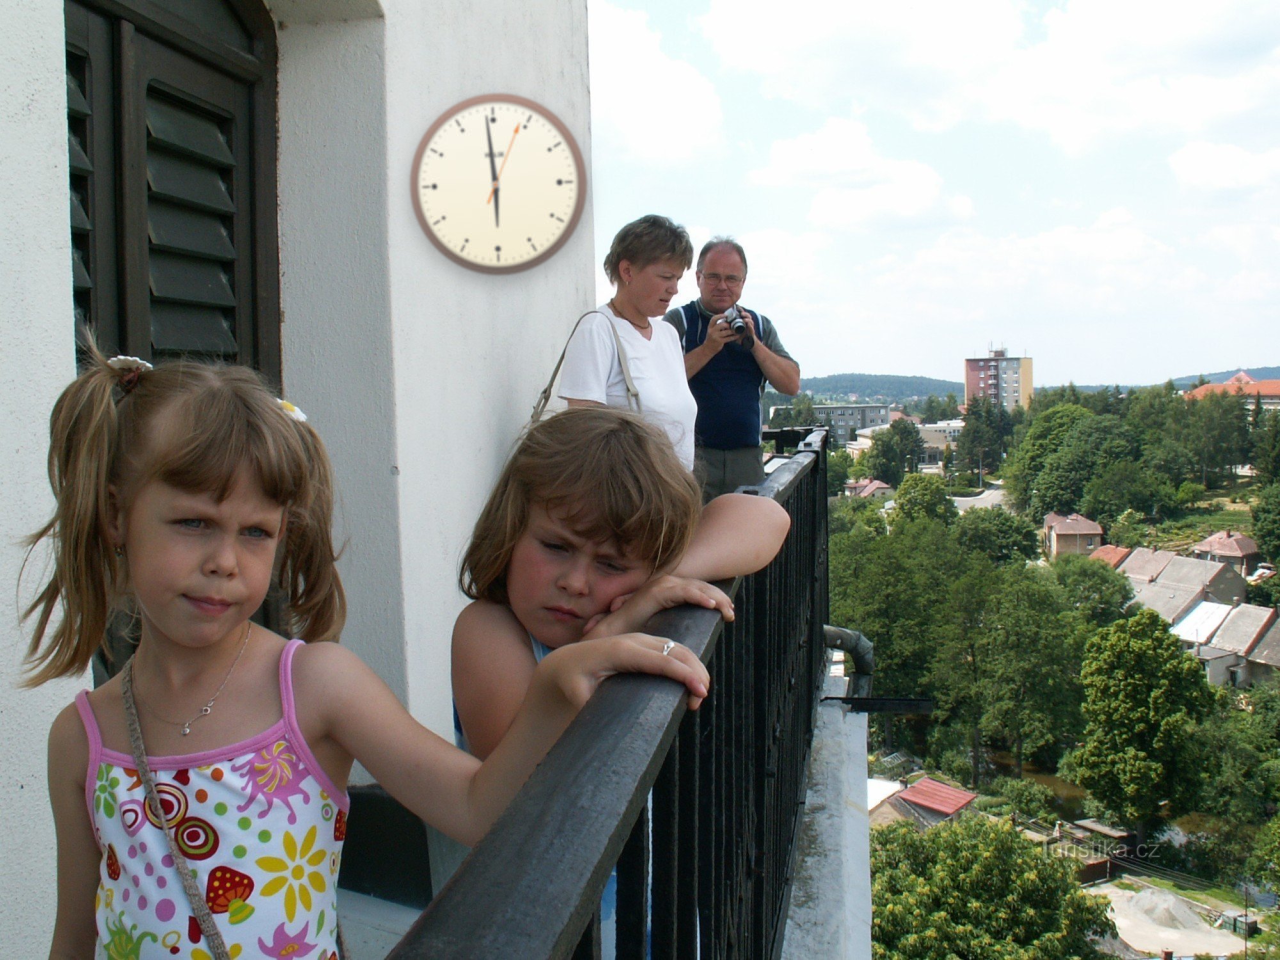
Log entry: {"hour": 5, "minute": 59, "second": 4}
